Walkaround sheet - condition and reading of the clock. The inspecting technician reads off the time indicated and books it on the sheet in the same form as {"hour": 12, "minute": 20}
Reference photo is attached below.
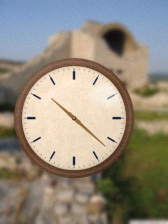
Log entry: {"hour": 10, "minute": 22}
